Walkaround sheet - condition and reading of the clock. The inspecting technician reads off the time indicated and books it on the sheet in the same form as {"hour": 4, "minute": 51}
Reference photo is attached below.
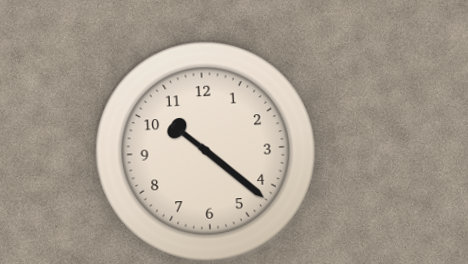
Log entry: {"hour": 10, "minute": 22}
